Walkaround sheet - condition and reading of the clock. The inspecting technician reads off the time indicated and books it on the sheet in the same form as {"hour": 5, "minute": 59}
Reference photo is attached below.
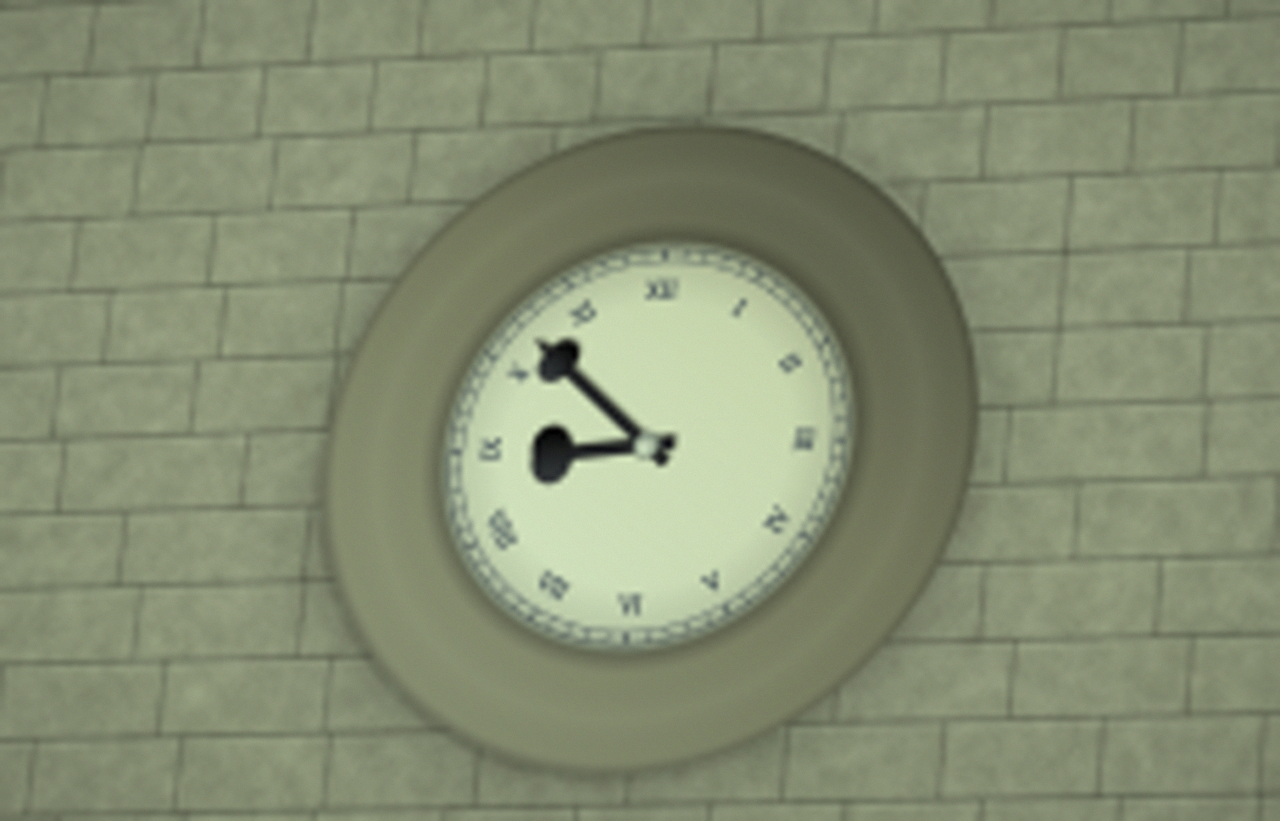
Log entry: {"hour": 8, "minute": 52}
